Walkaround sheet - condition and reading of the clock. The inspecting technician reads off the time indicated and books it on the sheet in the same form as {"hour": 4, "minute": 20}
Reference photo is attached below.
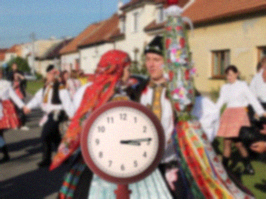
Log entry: {"hour": 3, "minute": 14}
